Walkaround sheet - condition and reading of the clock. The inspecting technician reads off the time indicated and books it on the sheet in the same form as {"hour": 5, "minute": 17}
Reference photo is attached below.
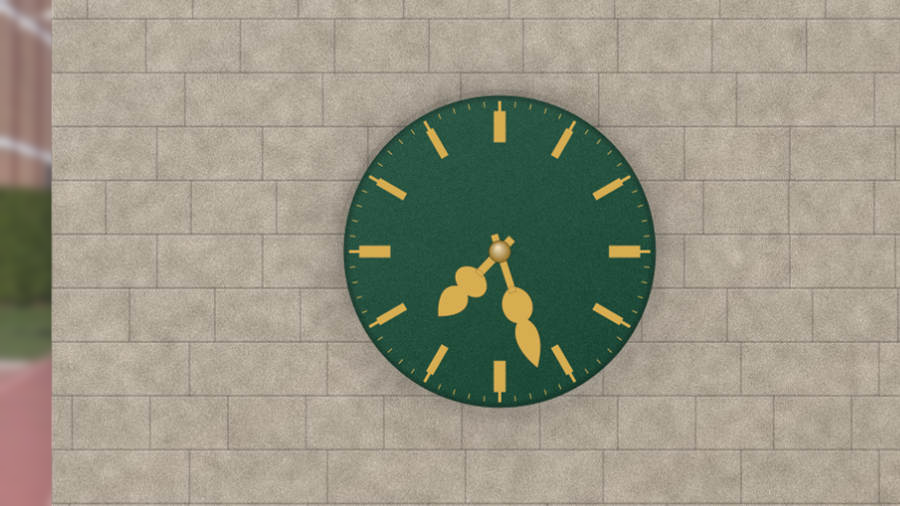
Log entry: {"hour": 7, "minute": 27}
